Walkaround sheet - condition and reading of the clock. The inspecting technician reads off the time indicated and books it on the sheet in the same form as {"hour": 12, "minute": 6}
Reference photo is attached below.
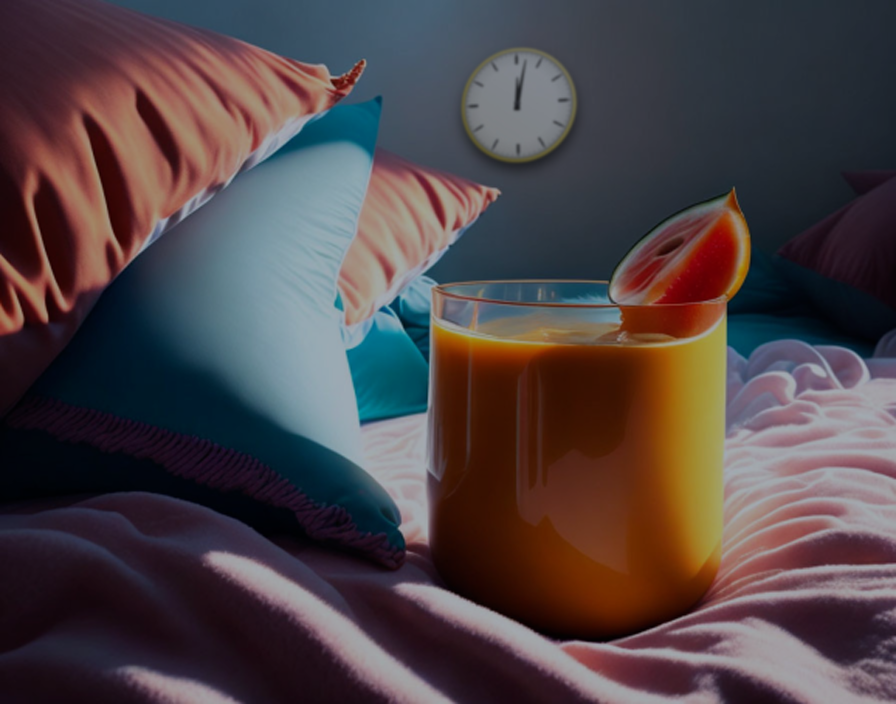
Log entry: {"hour": 12, "minute": 2}
